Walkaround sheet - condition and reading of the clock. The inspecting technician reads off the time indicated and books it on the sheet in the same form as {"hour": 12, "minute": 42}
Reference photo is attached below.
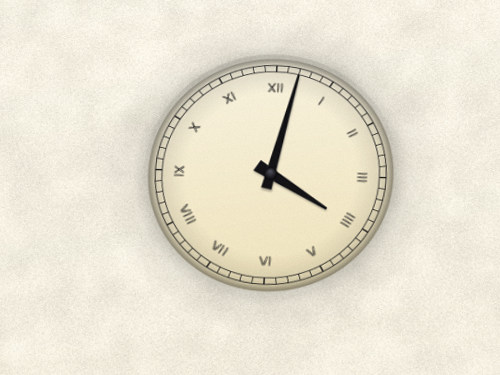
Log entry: {"hour": 4, "minute": 2}
